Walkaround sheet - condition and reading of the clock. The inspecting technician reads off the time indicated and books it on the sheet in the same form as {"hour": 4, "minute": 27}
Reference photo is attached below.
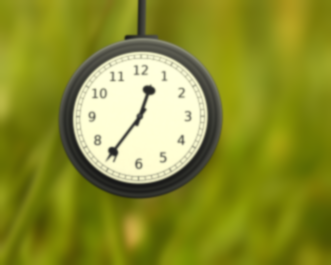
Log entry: {"hour": 12, "minute": 36}
